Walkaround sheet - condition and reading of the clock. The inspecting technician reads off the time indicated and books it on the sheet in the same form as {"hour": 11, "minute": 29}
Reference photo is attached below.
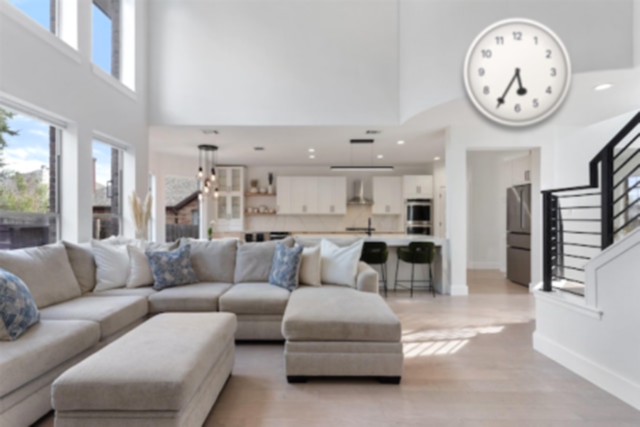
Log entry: {"hour": 5, "minute": 35}
